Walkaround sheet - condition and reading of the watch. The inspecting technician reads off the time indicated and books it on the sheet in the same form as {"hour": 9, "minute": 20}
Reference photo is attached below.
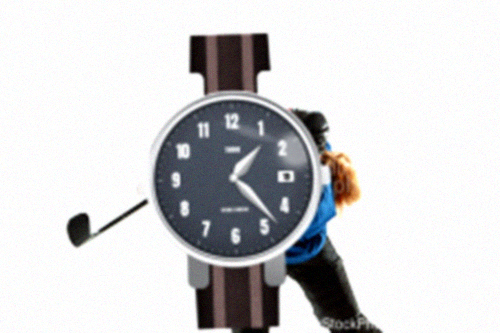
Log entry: {"hour": 1, "minute": 23}
